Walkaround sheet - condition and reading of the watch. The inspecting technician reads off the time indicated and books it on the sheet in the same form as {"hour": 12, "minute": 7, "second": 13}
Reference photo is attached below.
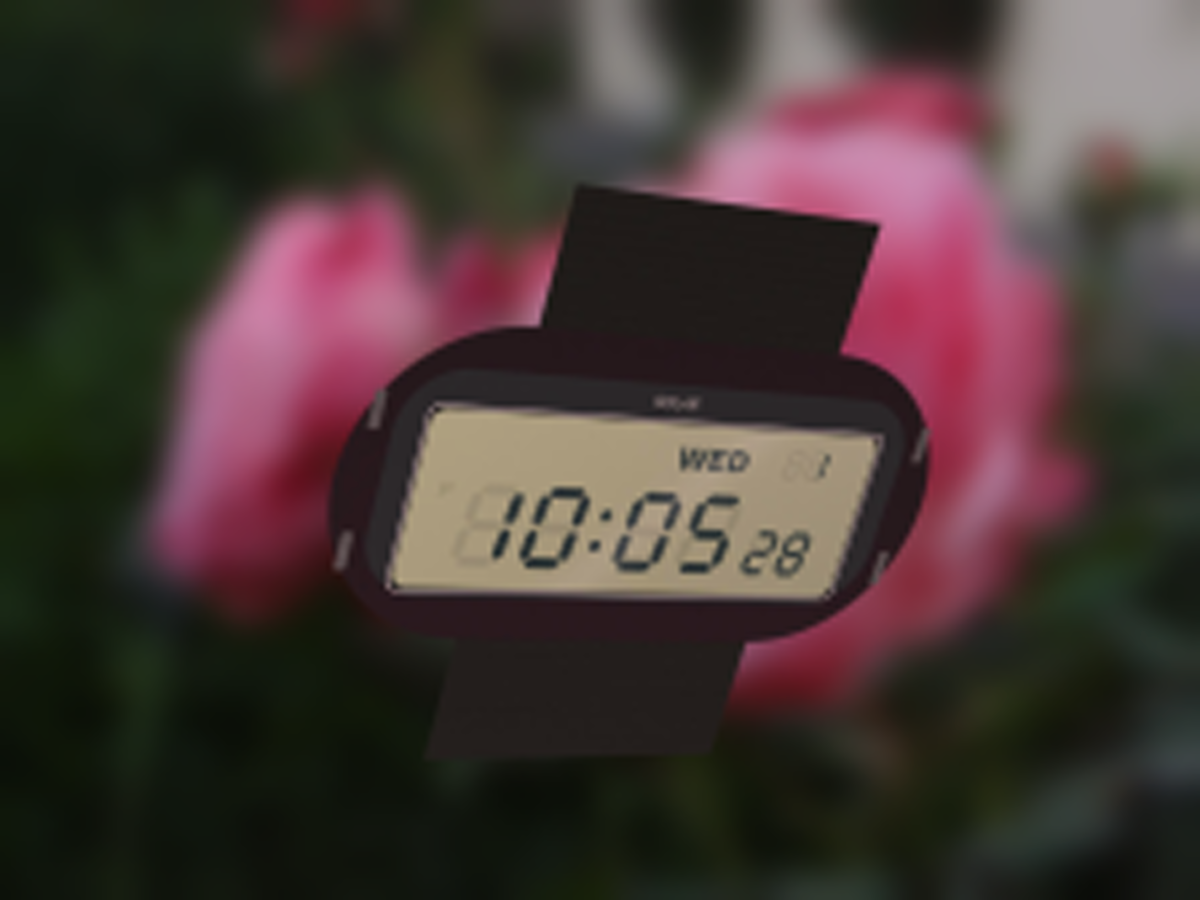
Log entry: {"hour": 10, "minute": 5, "second": 28}
